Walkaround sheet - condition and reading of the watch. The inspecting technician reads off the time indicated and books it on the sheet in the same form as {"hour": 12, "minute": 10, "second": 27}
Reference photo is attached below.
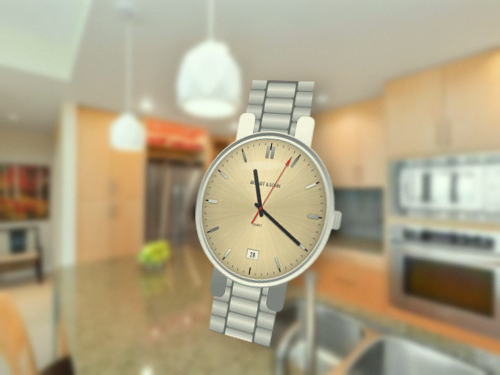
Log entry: {"hour": 11, "minute": 20, "second": 4}
